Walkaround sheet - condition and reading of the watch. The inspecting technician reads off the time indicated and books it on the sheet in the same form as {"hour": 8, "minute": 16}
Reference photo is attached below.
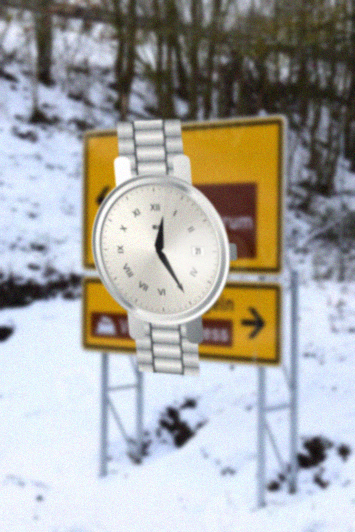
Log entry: {"hour": 12, "minute": 25}
